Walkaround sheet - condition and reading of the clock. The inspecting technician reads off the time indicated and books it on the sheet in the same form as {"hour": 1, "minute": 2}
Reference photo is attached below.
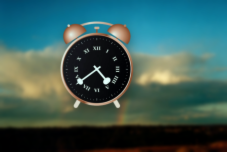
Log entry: {"hour": 4, "minute": 39}
